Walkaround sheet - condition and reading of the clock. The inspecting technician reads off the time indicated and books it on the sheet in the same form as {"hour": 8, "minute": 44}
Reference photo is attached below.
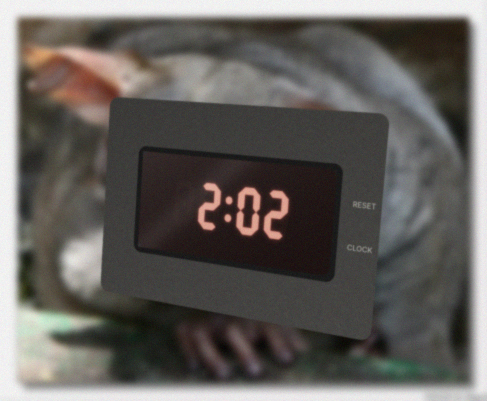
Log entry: {"hour": 2, "minute": 2}
